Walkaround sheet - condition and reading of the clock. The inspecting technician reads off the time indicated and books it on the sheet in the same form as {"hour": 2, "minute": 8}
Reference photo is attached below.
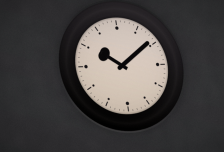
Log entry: {"hour": 10, "minute": 9}
